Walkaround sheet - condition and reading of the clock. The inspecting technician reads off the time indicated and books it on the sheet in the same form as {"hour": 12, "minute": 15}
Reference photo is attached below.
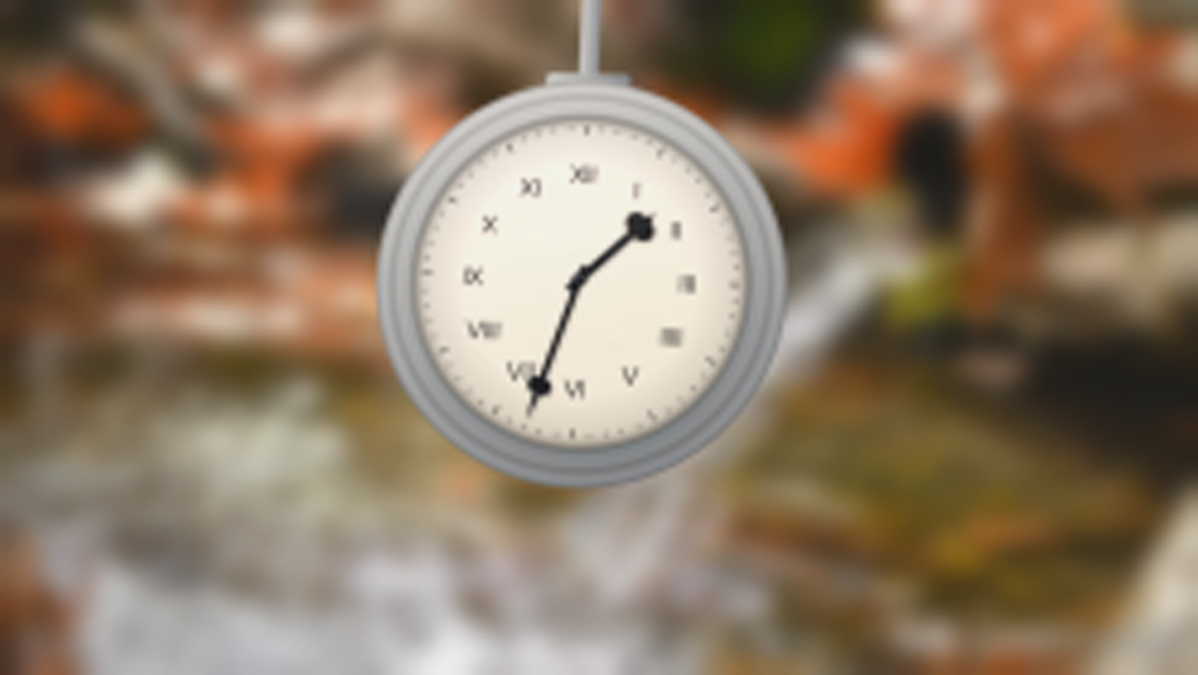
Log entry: {"hour": 1, "minute": 33}
